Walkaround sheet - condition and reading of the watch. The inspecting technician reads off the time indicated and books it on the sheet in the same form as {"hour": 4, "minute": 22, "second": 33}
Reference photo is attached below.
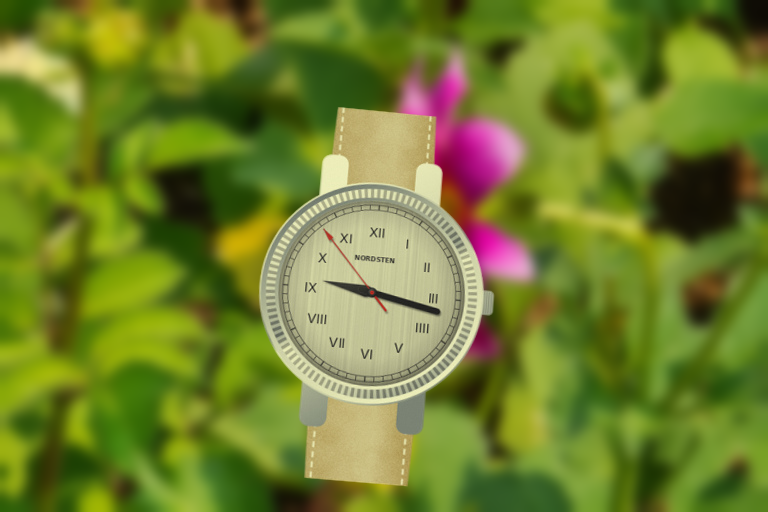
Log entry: {"hour": 9, "minute": 16, "second": 53}
